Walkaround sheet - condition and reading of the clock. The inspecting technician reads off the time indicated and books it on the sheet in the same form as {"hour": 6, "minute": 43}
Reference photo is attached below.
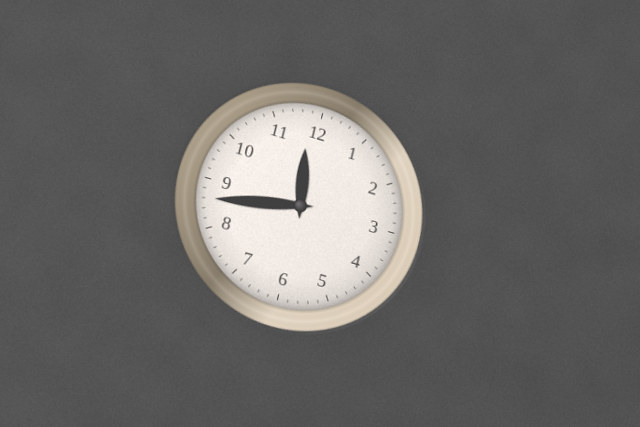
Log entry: {"hour": 11, "minute": 43}
